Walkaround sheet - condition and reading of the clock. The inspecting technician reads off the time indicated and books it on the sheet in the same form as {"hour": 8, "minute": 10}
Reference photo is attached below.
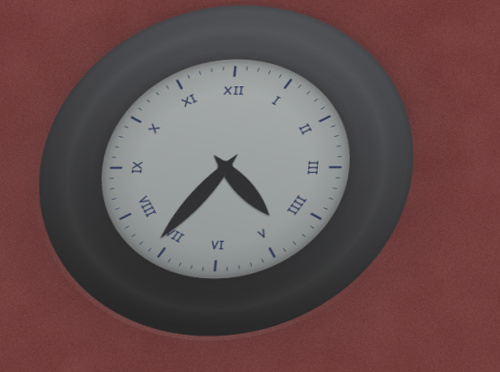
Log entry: {"hour": 4, "minute": 36}
